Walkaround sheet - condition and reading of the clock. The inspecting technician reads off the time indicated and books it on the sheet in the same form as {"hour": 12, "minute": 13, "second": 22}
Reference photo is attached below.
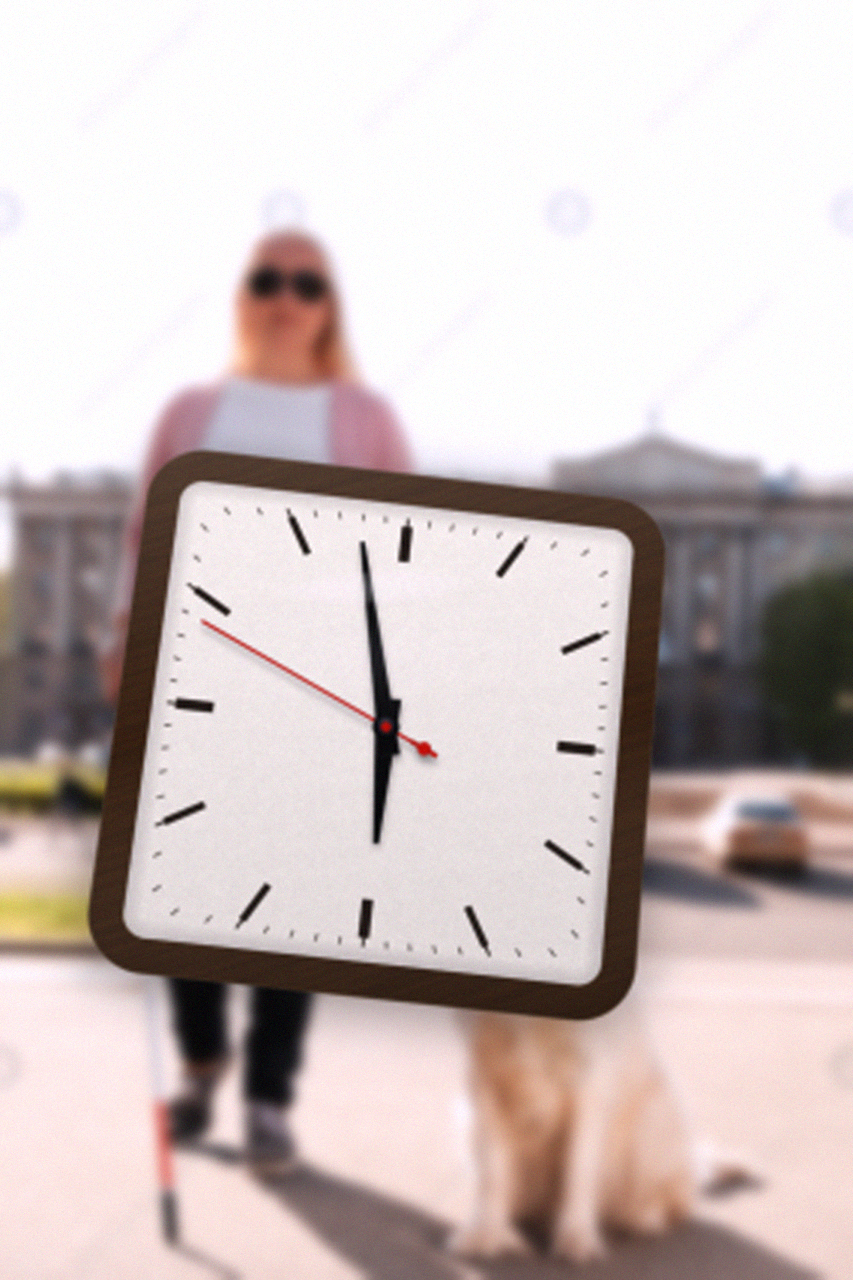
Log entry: {"hour": 5, "minute": 57, "second": 49}
